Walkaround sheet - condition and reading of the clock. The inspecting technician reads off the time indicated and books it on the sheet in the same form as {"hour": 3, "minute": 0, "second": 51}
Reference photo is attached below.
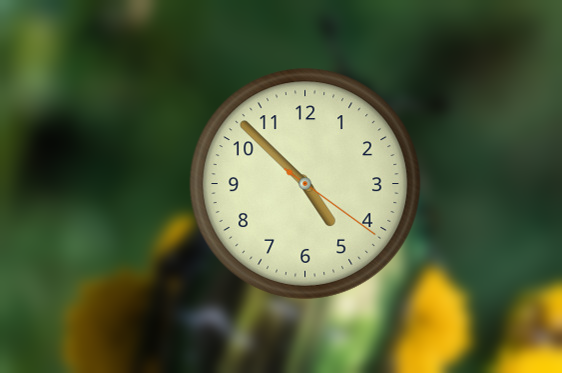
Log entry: {"hour": 4, "minute": 52, "second": 21}
